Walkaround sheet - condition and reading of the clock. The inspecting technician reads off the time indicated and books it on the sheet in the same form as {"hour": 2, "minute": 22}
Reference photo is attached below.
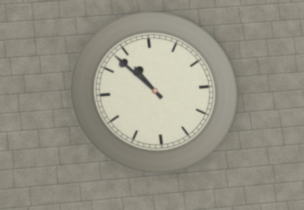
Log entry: {"hour": 10, "minute": 53}
